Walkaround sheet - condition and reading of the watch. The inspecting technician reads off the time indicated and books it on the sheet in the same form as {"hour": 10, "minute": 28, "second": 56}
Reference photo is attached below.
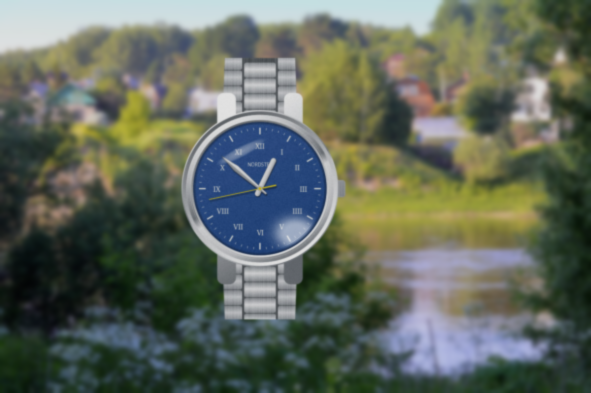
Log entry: {"hour": 12, "minute": 51, "second": 43}
